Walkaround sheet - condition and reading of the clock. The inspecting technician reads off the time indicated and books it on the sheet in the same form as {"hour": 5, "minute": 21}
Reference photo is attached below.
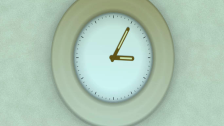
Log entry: {"hour": 3, "minute": 5}
